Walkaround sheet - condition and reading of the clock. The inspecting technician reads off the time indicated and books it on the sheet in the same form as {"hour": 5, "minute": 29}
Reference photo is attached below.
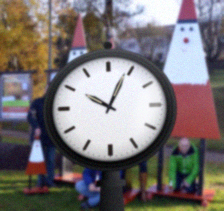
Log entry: {"hour": 10, "minute": 4}
